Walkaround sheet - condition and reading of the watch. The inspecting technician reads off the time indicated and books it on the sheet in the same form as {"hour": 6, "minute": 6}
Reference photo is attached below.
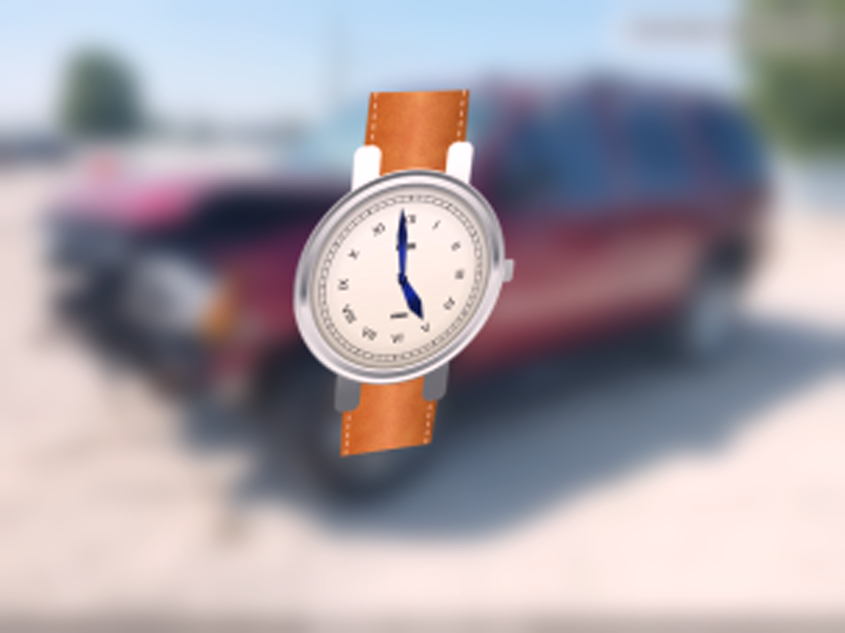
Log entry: {"hour": 4, "minute": 59}
